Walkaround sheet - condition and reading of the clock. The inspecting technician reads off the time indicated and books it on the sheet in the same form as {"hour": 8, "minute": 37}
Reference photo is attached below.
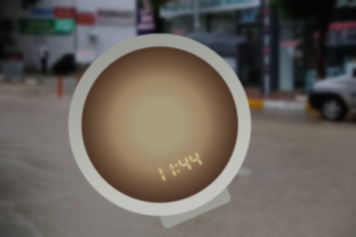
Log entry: {"hour": 11, "minute": 44}
